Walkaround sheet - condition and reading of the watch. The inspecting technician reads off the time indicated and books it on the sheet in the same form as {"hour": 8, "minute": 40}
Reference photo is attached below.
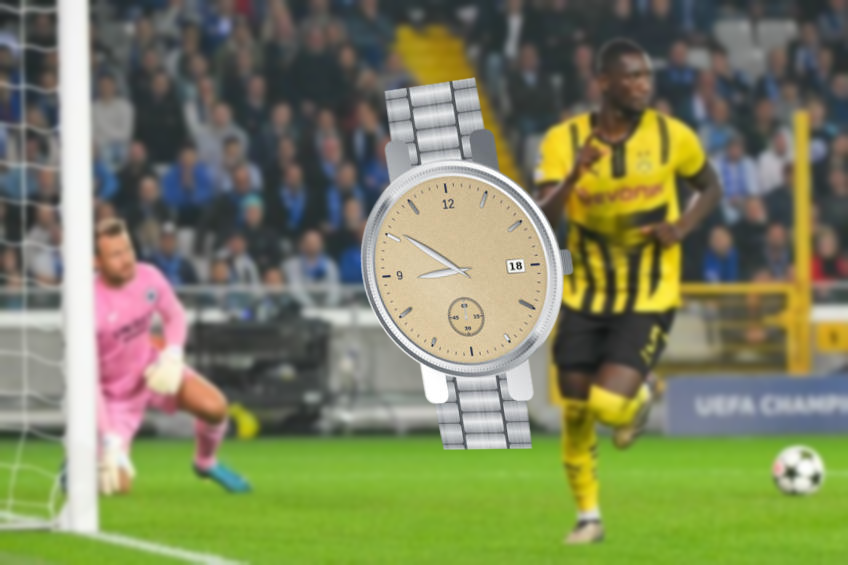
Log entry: {"hour": 8, "minute": 51}
